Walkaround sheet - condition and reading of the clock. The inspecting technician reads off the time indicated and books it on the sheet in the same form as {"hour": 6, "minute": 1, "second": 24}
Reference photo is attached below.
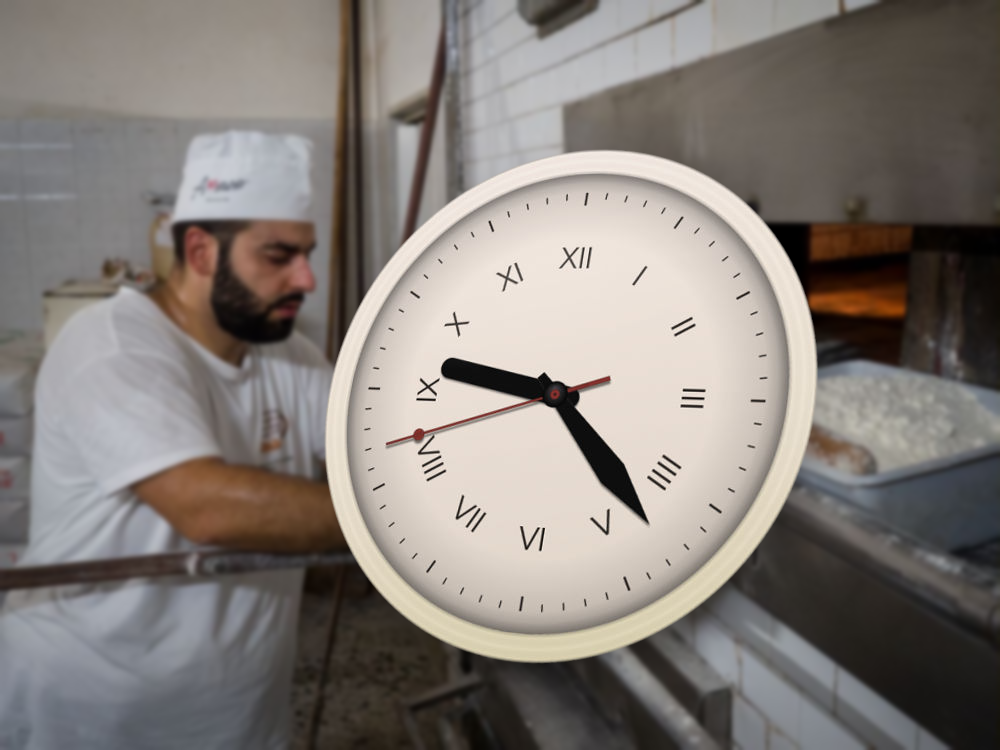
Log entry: {"hour": 9, "minute": 22, "second": 42}
